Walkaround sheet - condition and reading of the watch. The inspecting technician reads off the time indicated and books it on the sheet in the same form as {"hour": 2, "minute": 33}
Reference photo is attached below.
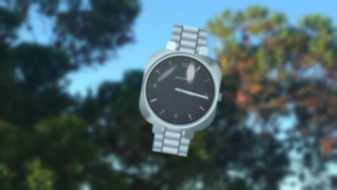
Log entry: {"hour": 3, "minute": 16}
